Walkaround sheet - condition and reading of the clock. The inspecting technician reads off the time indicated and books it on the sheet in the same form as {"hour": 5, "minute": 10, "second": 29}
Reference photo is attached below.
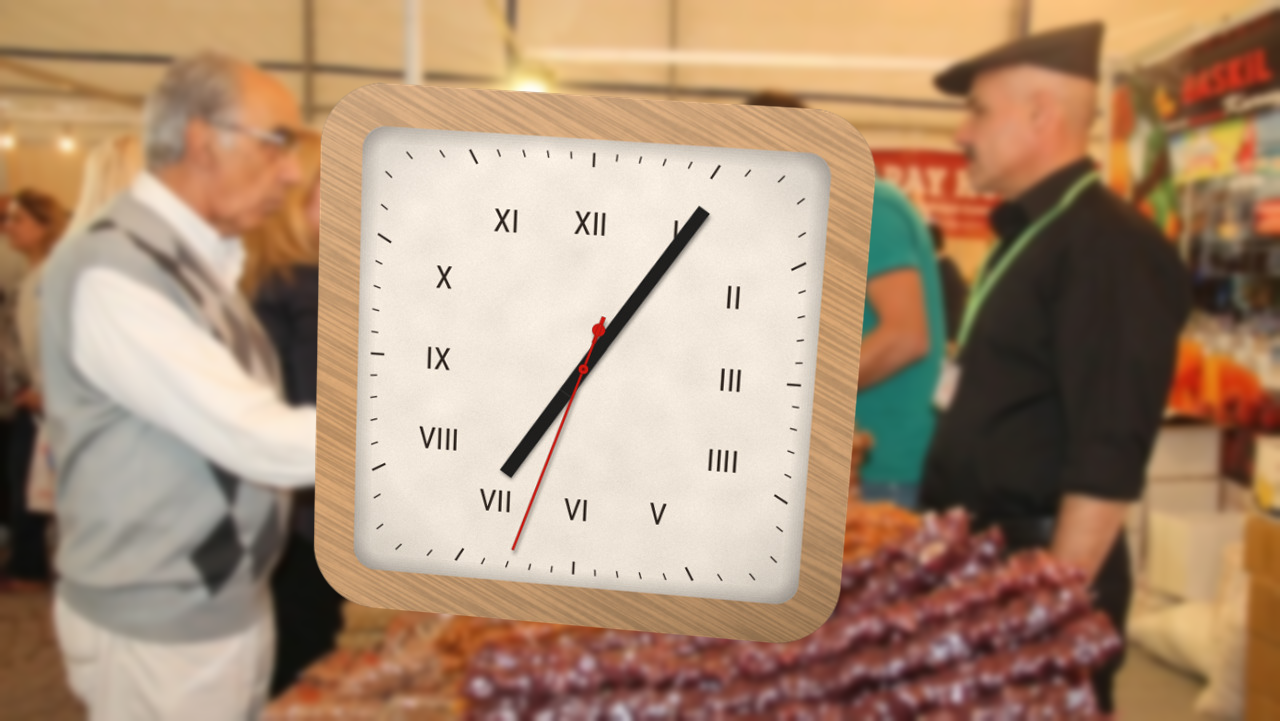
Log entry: {"hour": 7, "minute": 5, "second": 33}
